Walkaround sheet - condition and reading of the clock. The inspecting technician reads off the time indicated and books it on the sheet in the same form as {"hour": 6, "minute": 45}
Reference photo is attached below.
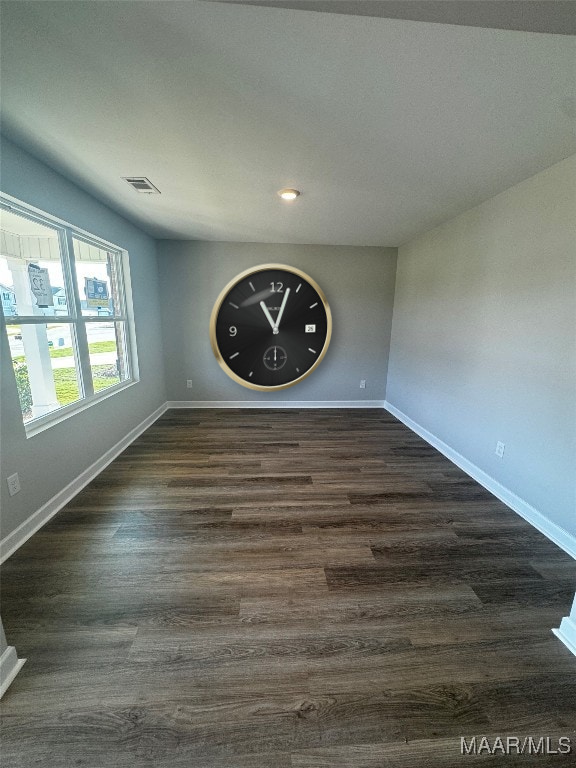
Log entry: {"hour": 11, "minute": 3}
